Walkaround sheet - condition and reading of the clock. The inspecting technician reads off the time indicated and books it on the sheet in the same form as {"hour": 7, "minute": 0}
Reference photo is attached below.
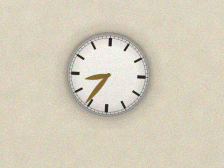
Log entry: {"hour": 8, "minute": 36}
